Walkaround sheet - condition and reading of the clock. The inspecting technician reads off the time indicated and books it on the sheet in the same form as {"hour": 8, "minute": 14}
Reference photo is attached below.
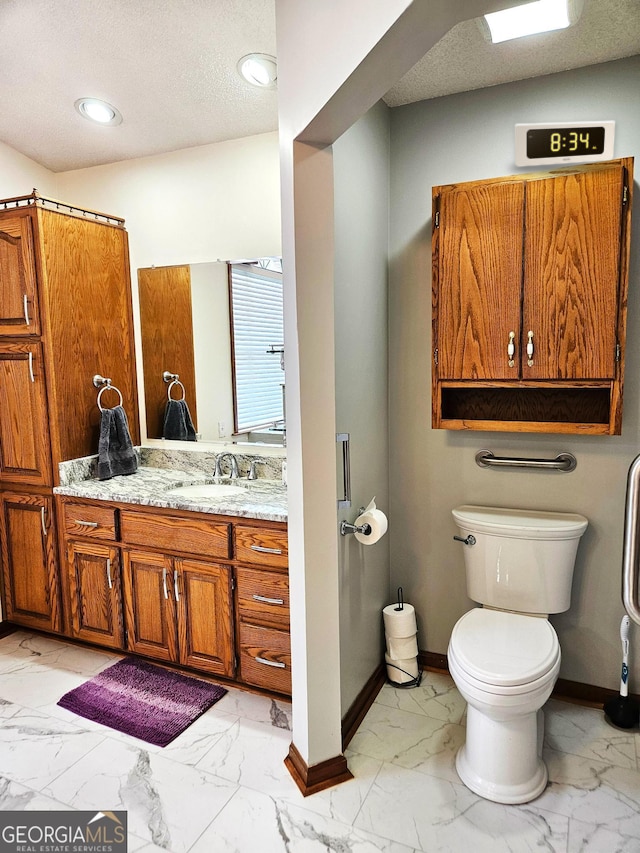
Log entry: {"hour": 8, "minute": 34}
